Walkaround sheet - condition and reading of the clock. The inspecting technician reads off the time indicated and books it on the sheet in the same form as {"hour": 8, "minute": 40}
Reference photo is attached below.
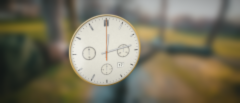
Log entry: {"hour": 12, "minute": 13}
